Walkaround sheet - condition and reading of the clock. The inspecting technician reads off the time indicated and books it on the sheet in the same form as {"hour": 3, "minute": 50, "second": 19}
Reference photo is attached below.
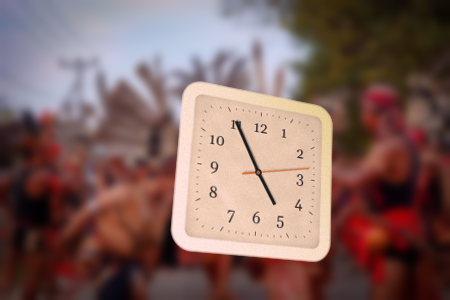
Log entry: {"hour": 4, "minute": 55, "second": 13}
